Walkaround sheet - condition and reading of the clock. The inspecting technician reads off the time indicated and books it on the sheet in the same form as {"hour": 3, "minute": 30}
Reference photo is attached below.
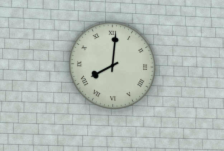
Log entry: {"hour": 8, "minute": 1}
